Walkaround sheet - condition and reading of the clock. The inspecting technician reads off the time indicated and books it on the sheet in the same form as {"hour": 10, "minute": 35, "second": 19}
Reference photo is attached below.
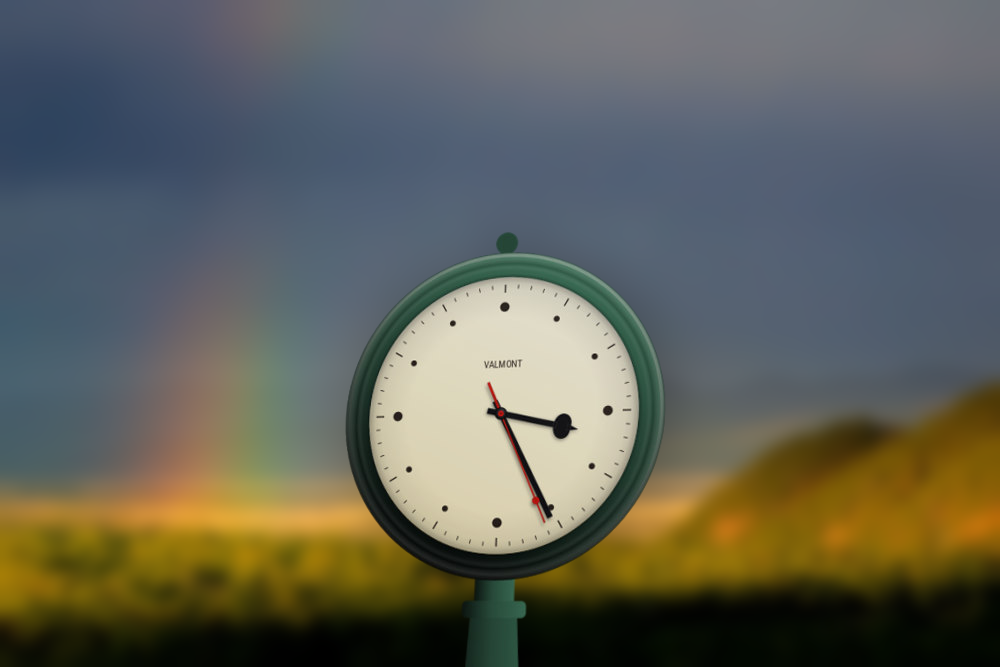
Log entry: {"hour": 3, "minute": 25, "second": 26}
